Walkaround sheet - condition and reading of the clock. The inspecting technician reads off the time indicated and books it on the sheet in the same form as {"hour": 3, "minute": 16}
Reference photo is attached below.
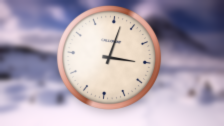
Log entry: {"hour": 3, "minute": 2}
